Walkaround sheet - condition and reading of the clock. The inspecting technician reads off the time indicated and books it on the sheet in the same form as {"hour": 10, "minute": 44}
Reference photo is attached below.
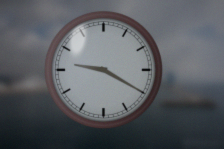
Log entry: {"hour": 9, "minute": 20}
